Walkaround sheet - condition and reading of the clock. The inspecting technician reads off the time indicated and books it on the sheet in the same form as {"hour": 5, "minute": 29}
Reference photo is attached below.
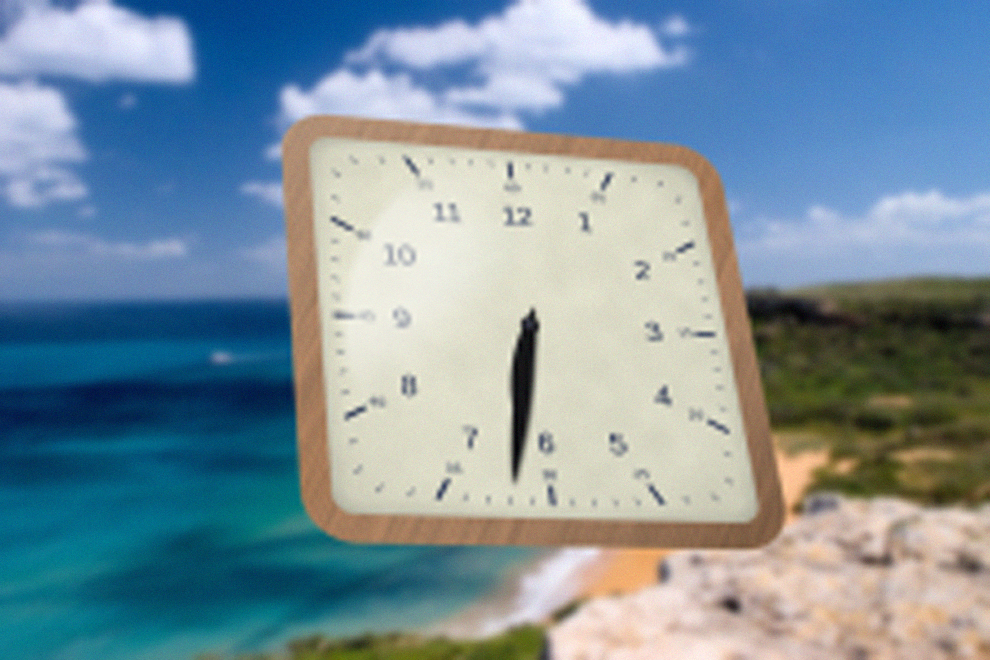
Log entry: {"hour": 6, "minute": 32}
